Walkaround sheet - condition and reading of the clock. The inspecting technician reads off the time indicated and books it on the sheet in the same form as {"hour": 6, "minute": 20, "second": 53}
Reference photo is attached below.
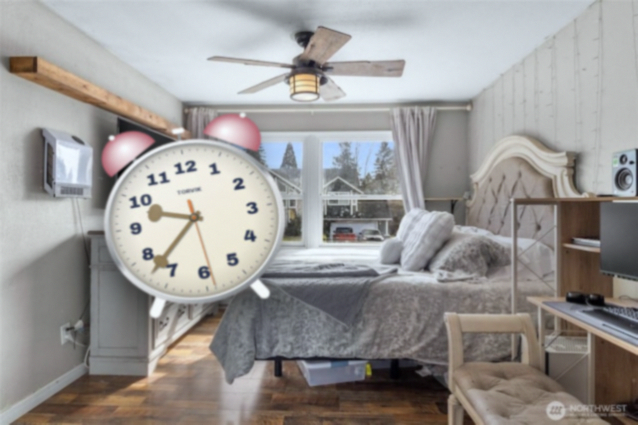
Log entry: {"hour": 9, "minute": 37, "second": 29}
